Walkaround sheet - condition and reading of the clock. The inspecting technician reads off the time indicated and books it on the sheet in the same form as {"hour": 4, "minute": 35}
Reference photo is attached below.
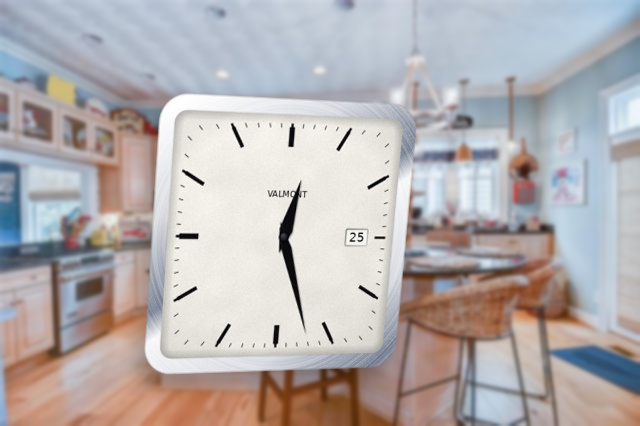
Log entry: {"hour": 12, "minute": 27}
